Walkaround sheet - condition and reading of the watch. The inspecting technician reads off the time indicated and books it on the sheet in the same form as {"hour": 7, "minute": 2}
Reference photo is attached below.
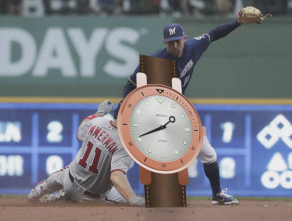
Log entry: {"hour": 1, "minute": 41}
